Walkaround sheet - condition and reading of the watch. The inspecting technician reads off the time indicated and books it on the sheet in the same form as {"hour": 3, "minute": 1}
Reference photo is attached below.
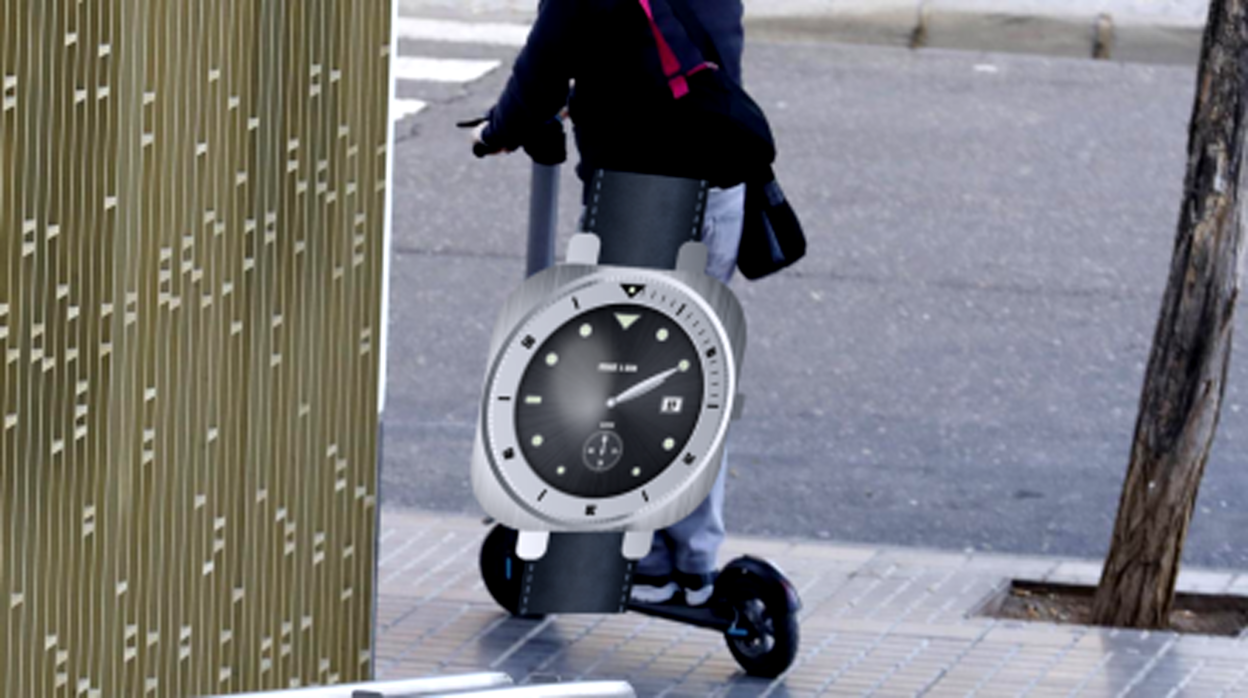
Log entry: {"hour": 2, "minute": 10}
